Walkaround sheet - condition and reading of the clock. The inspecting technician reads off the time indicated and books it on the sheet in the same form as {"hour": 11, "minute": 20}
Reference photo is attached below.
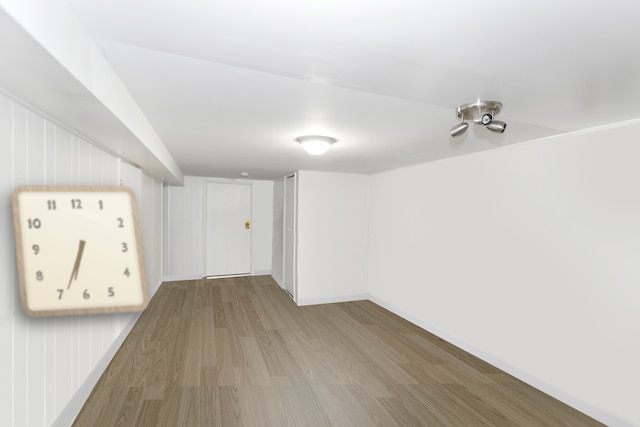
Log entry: {"hour": 6, "minute": 34}
